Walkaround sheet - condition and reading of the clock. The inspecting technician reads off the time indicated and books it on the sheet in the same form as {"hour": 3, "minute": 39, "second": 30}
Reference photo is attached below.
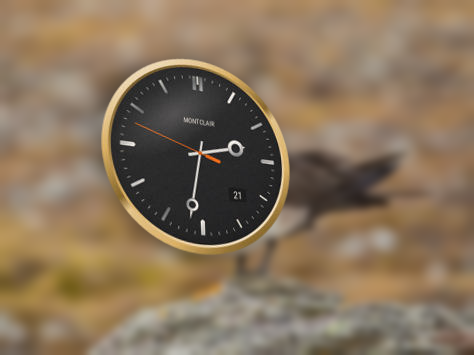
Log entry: {"hour": 2, "minute": 31, "second": 48}
